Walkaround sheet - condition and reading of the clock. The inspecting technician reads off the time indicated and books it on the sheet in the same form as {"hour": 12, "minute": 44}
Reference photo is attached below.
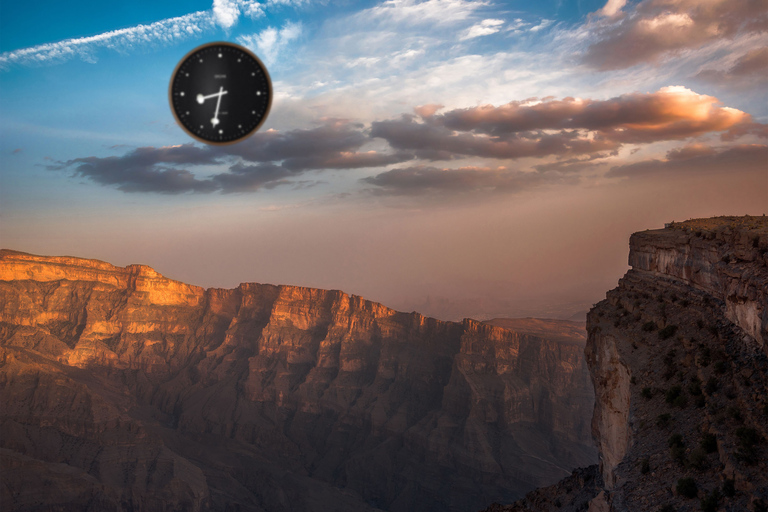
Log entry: {"hour": 8, "minute": 32}
